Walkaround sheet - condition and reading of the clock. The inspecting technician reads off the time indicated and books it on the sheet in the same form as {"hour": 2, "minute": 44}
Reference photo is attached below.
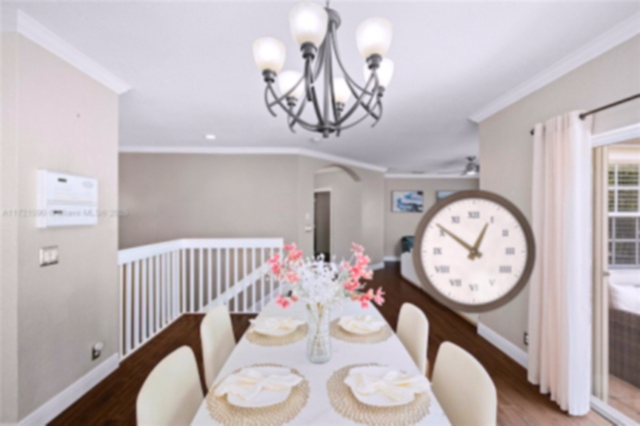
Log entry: {"hour": 12, "minute": 51}
